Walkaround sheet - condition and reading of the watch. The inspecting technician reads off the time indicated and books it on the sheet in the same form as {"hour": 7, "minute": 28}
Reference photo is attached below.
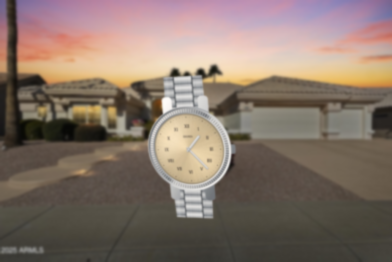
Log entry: {"hour": 1, "minute": 23}
